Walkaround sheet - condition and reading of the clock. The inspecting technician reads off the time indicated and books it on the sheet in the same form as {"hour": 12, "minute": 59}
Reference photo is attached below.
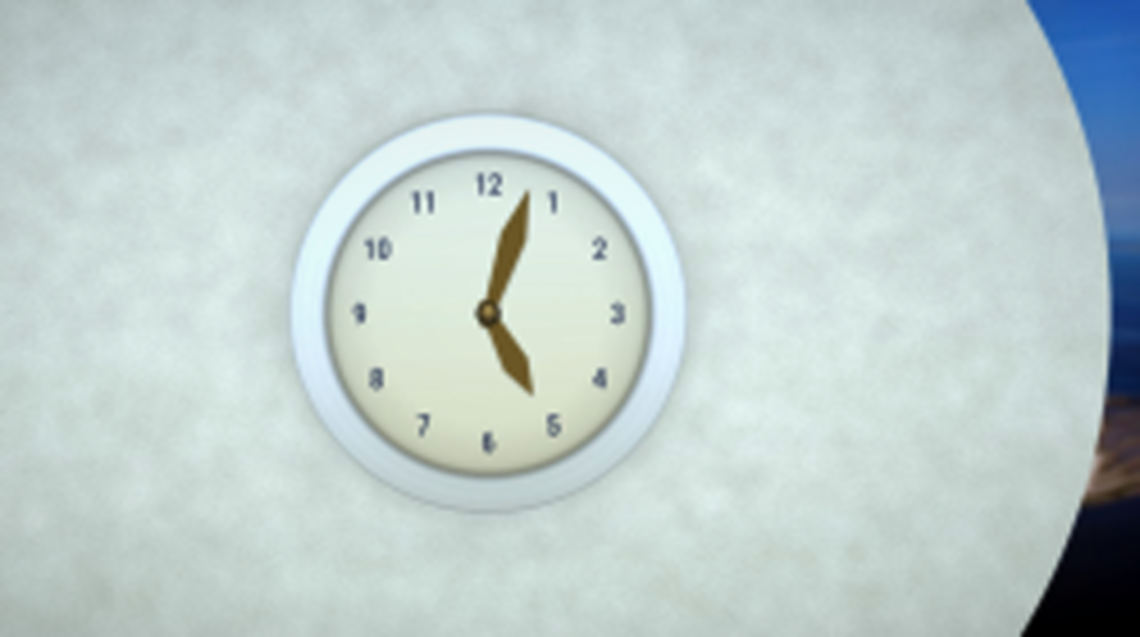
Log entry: {"hour": 5, "minute": 3}
